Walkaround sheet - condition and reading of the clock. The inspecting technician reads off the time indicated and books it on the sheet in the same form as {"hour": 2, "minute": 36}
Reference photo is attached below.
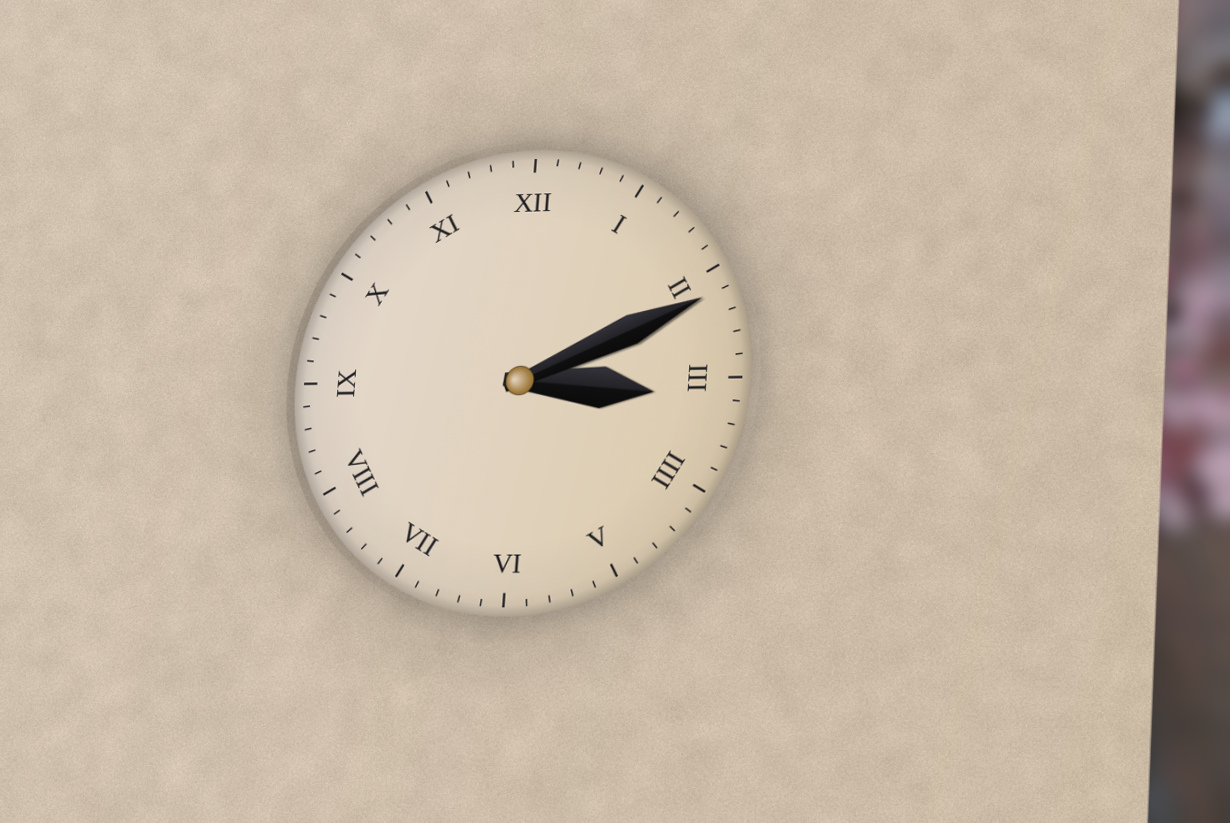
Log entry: {"hour": 3, "minute": 11}
